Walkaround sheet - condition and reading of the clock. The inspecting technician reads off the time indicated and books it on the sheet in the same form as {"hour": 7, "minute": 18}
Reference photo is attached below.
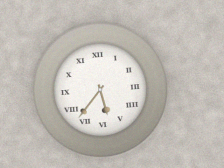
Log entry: {"hour": 5, "minute": 37}
